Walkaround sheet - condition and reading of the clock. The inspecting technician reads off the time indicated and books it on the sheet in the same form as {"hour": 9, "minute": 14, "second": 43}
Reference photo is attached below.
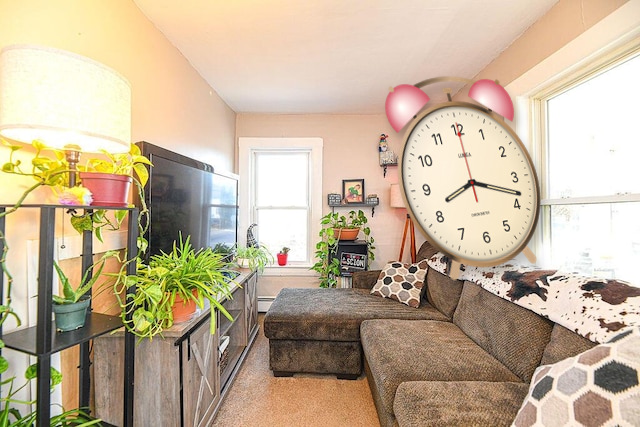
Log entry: {"hour": 8, "minute": 18, "second": 0}
